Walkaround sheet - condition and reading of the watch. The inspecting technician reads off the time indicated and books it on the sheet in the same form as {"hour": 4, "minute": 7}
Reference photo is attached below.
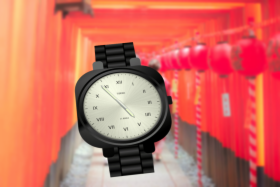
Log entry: {"hour": 4, "minute": 54}
